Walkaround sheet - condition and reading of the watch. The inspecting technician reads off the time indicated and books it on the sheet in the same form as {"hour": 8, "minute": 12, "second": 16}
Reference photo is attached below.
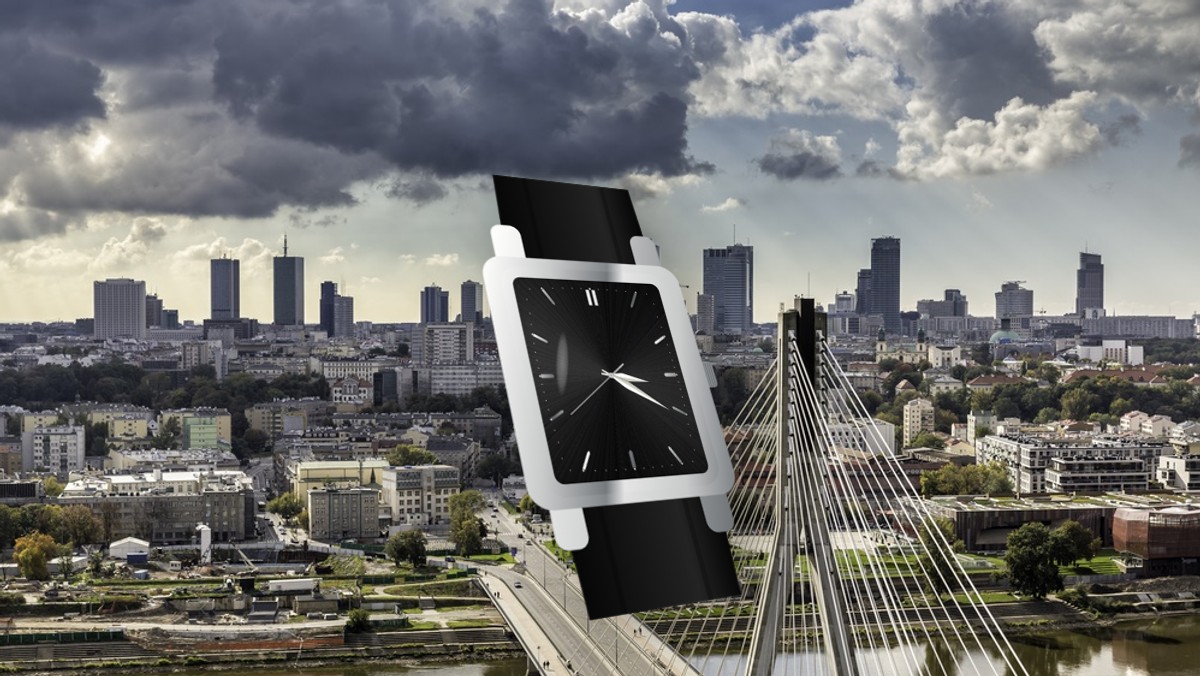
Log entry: {"hour": 3, "minute": 20, "second": 39}
